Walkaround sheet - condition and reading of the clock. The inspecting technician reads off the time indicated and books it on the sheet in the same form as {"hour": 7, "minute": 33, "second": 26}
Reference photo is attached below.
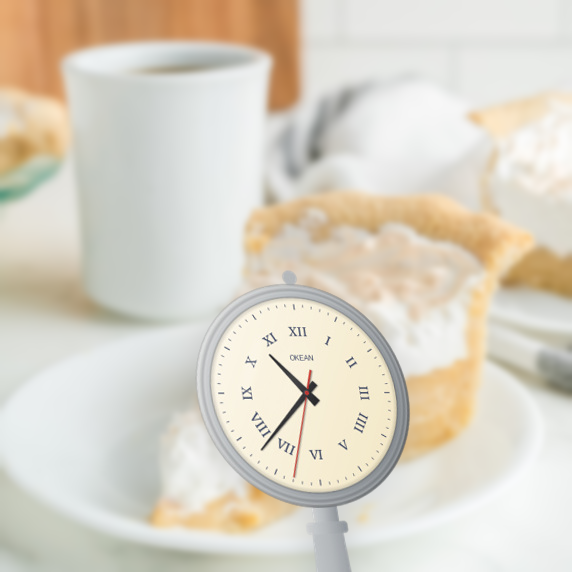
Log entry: {"hour": 10, "minute": 37, "second": 33}
